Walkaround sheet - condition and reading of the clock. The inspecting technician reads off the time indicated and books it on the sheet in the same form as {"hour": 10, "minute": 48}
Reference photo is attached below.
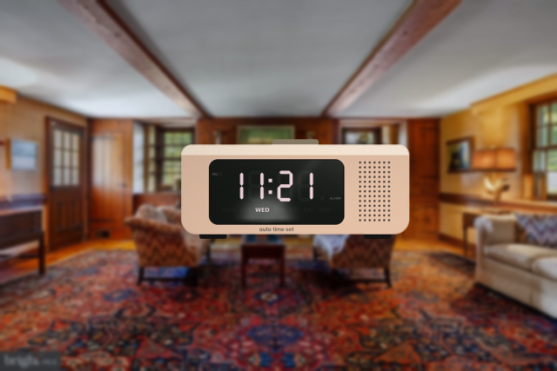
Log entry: {"hour": 11, "minute": 21}
